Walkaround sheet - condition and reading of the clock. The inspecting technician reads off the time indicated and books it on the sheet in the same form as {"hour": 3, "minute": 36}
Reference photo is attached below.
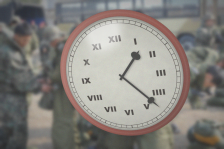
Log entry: {"hour": 1, "minute": 23}
